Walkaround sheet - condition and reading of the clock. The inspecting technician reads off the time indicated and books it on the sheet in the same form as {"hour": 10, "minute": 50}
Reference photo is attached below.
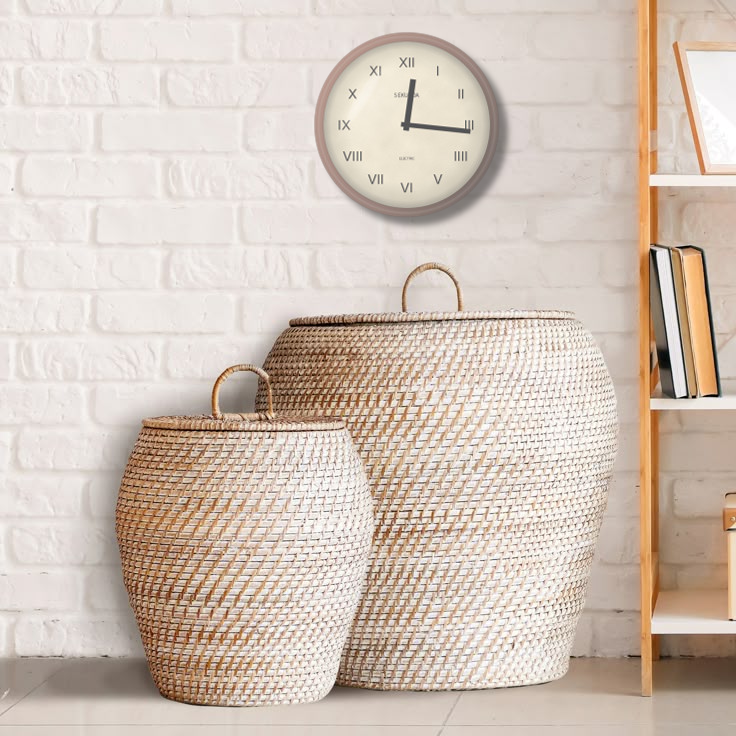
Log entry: {"hour": 12, "minute": 16}
